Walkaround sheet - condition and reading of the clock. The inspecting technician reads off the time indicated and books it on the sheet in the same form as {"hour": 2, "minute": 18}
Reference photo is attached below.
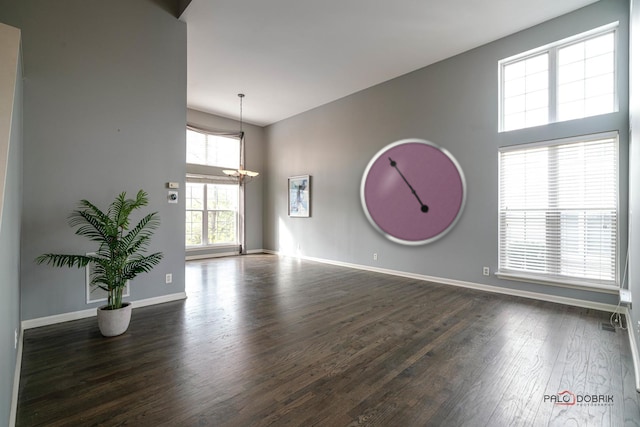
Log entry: {"hour": 4, "minute": 54}
